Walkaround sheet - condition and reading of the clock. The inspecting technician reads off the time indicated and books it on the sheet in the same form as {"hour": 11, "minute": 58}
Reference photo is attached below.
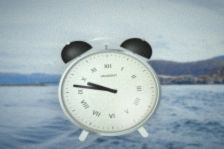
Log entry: {"hour": 9, "minute": 47}
